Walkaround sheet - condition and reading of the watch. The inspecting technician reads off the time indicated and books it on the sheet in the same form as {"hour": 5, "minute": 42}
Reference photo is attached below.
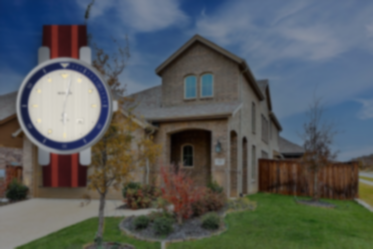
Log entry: {"hour": 6, "minute": 2}
